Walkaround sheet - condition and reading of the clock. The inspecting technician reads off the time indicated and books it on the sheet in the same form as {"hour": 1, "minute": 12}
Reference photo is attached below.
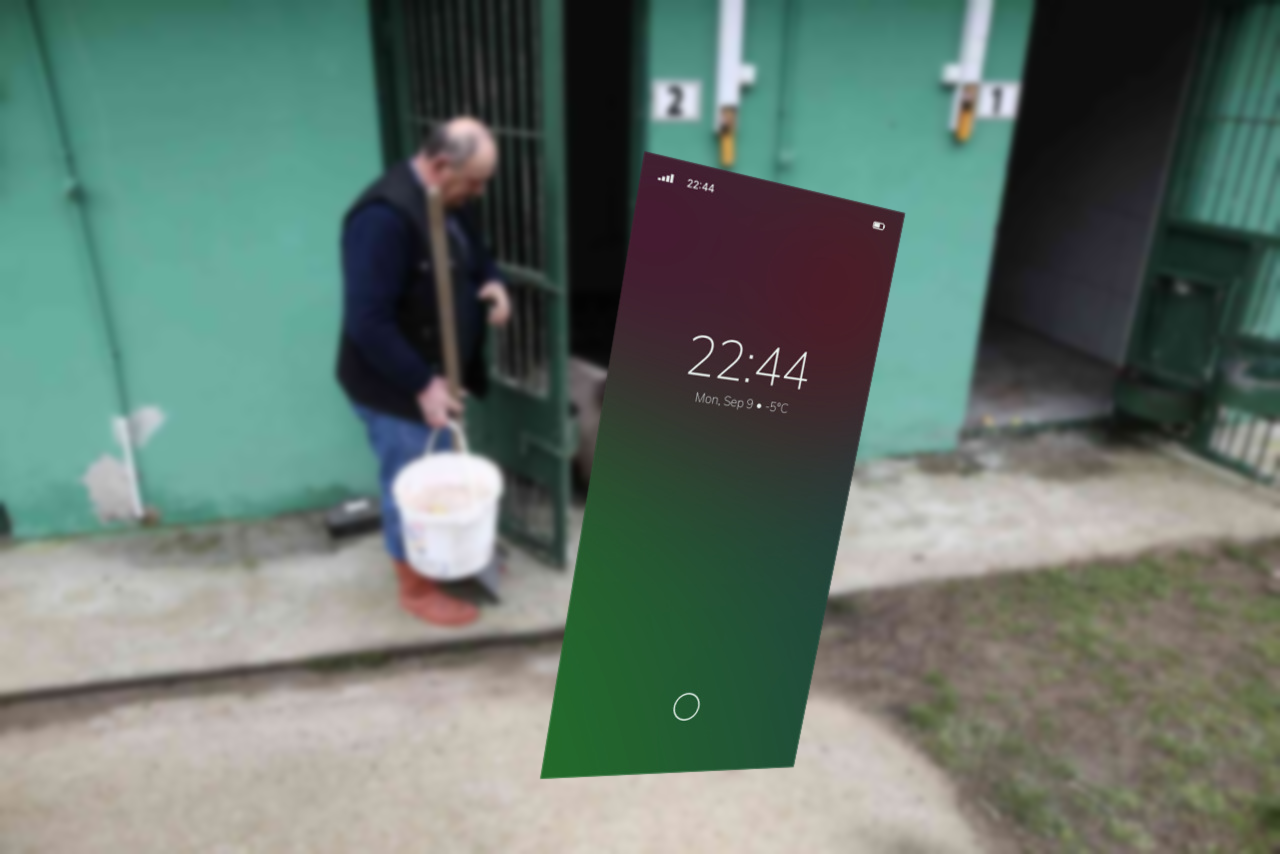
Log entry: {"hour": 22, "minute": 44}
